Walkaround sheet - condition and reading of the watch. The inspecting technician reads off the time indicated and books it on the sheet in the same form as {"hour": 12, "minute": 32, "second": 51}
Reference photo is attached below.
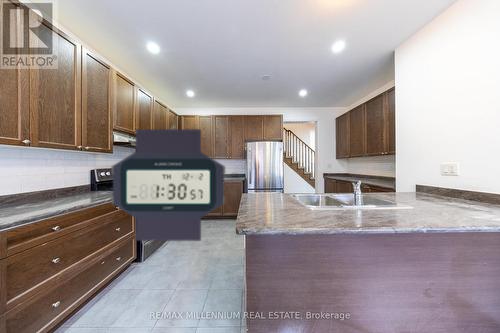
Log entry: {"hour": 1, "minute": 30, "second": 57}
